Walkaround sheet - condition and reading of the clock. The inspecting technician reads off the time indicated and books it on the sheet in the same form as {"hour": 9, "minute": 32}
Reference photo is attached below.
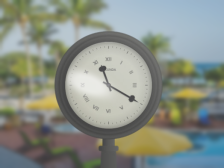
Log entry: {"hour": 11, "minute": 20}
